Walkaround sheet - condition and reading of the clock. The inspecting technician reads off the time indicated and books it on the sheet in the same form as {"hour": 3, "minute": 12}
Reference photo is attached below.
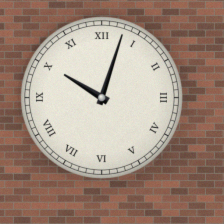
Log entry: {"hour": 10, "minute": 3}
